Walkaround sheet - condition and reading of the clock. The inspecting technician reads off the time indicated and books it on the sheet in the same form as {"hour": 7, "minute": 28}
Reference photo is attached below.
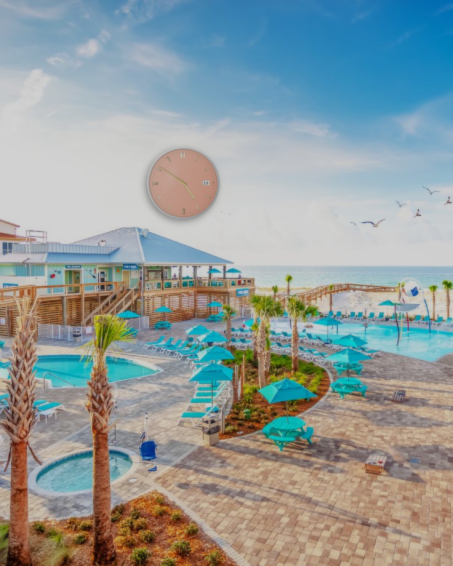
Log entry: {"hour": 4, "minute": 51}
